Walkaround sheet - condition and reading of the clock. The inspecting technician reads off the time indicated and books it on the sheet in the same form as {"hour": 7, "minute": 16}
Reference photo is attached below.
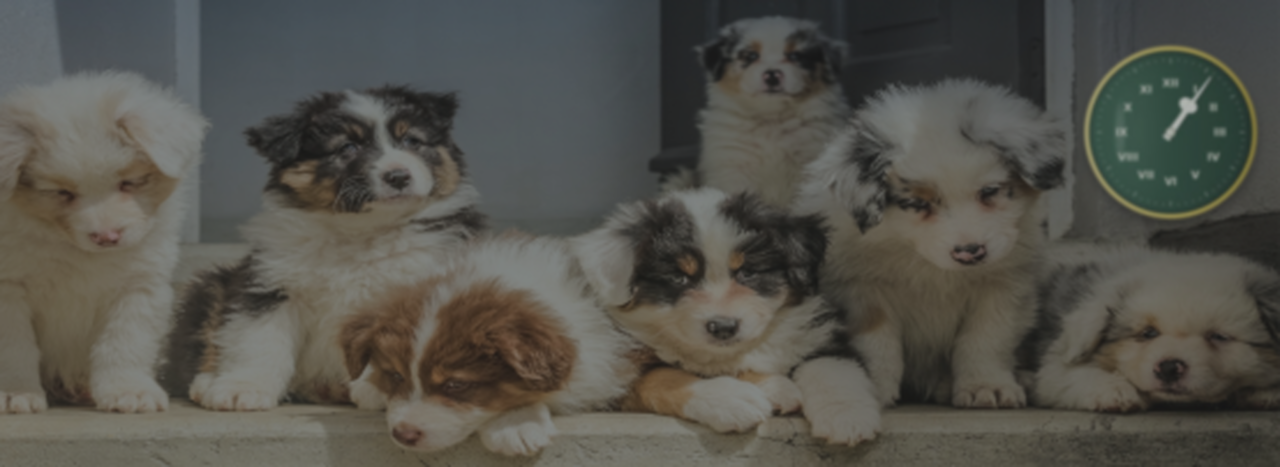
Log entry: {"hour": 1, "minute": 6}
